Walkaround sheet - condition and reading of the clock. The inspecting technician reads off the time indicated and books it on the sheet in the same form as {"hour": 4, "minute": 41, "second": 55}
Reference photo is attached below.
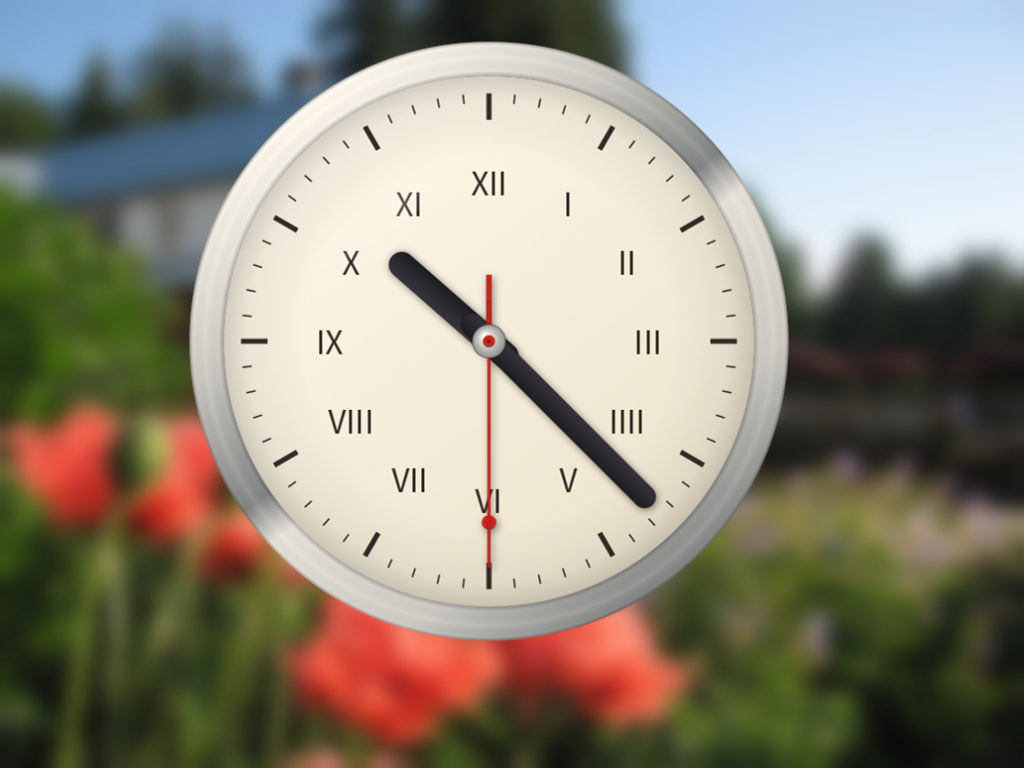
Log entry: {"hour": 10, "minute": 22, "second": 30}
